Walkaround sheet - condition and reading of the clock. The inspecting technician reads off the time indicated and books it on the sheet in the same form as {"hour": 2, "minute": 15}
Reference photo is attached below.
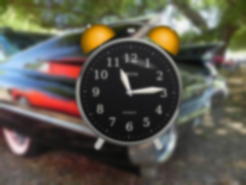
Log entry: {"hour": 11, "minute": 14}
